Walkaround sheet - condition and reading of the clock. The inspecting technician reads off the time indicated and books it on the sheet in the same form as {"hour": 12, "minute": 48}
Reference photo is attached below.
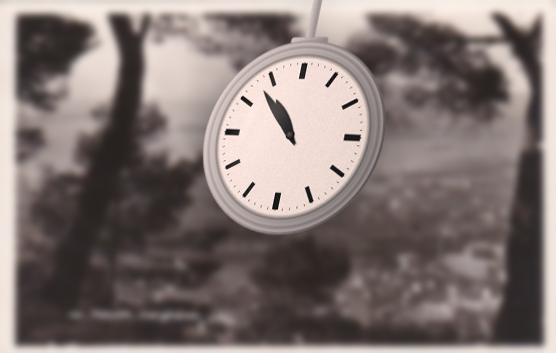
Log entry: {"hour": 10, "minute": 53}
